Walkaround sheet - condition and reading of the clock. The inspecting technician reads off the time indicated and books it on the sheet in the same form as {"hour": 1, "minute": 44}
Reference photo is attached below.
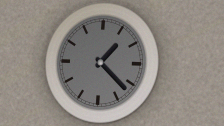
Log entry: {"hour": 1, "minute": 22}
